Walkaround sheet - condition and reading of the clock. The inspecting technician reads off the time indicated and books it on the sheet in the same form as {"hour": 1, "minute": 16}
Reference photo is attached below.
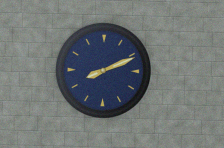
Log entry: {"hour": 8, "minute": 11}
